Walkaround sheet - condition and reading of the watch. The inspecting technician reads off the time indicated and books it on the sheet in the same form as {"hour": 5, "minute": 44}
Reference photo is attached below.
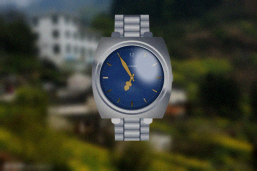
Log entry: {"hour": 6, "minute": 55}
